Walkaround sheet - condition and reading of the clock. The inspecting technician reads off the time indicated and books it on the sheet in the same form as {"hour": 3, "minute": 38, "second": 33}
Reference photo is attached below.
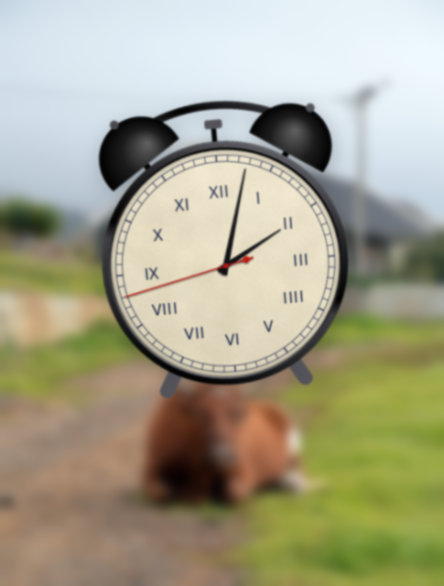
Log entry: {"hour": 2, "minute": 2, "second": 43}
